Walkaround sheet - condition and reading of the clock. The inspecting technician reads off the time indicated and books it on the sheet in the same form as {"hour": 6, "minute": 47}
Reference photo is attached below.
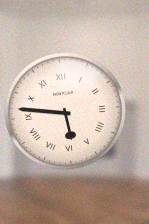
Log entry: {"hour": 5, "minute": 47}
